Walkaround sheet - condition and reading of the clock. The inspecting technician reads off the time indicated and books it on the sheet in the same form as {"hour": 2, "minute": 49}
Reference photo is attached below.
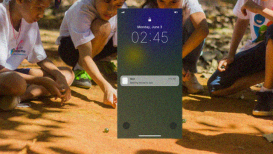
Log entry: {"hour": 2, "minute": 45}
